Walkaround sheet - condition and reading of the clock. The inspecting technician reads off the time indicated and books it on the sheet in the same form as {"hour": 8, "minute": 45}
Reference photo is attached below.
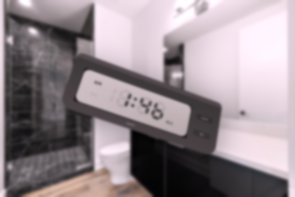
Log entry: {"hour": 1, "minute": 46}
